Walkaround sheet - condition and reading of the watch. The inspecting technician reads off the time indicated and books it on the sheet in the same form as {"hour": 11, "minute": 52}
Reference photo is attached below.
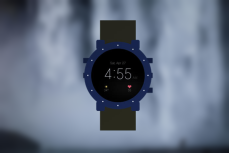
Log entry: {"hour": 4, "minute": 55}
